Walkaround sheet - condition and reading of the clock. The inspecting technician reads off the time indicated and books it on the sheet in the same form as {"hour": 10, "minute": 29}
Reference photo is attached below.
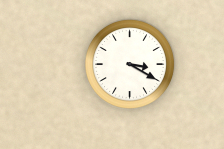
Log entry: {"hour": 3, "minute": 20}
